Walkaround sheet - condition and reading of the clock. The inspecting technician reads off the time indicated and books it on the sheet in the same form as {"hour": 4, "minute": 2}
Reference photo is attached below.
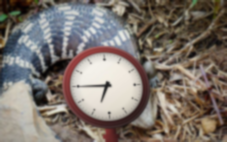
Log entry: {"hour": 6, "minute": 45}
